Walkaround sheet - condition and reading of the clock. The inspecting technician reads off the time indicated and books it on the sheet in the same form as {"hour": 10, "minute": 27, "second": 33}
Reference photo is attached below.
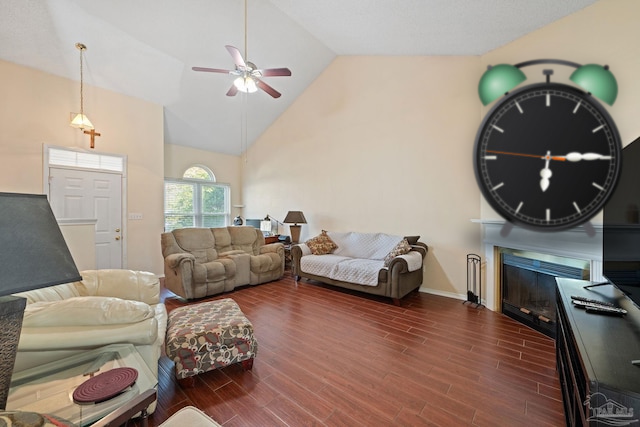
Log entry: {"hour": 6, "minute": 14, "second": 46}
